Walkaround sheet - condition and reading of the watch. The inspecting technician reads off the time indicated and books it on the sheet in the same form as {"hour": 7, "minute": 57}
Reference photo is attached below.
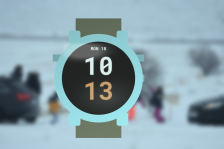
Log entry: {"hour": 10, "minute": 13}
